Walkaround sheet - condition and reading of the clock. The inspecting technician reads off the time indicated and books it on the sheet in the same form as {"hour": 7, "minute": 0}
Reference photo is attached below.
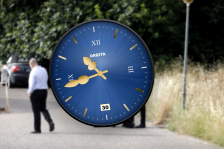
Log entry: {"hour": 10, "minute": 43}
